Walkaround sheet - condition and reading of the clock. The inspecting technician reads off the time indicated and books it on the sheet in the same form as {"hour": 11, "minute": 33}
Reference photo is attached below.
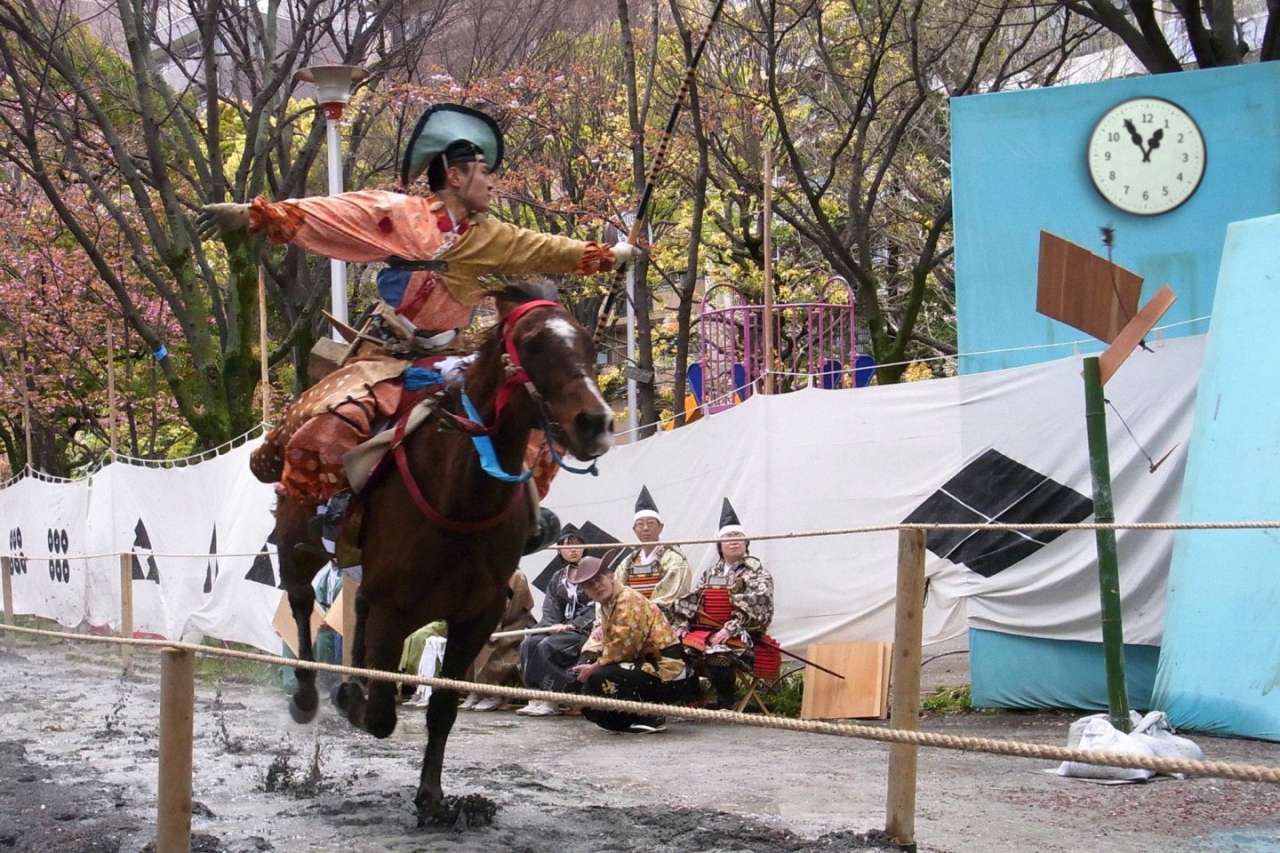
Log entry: {"hour": 12, "minute": 55}
